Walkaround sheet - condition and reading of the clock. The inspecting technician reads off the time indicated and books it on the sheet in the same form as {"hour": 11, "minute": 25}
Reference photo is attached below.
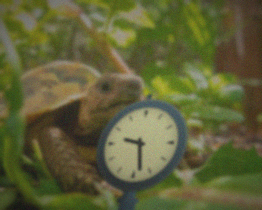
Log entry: {"hour": 9, "minute": 28}
